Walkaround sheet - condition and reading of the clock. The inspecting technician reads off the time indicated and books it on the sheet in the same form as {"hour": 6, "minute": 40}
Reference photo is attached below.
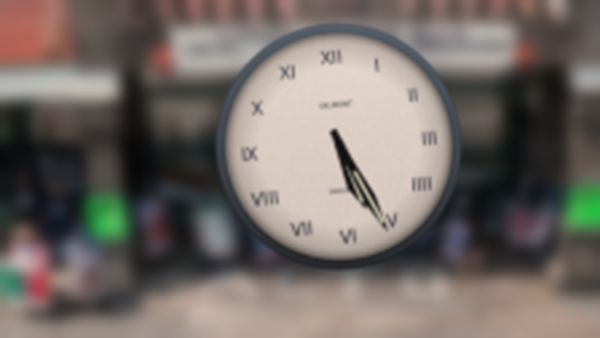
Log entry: {"hour": 5, "minute": 26}
